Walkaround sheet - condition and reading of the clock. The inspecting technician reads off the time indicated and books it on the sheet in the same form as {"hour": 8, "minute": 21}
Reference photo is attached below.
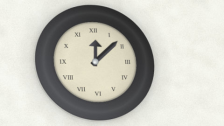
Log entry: {"hour": 12, "minute": 8}
